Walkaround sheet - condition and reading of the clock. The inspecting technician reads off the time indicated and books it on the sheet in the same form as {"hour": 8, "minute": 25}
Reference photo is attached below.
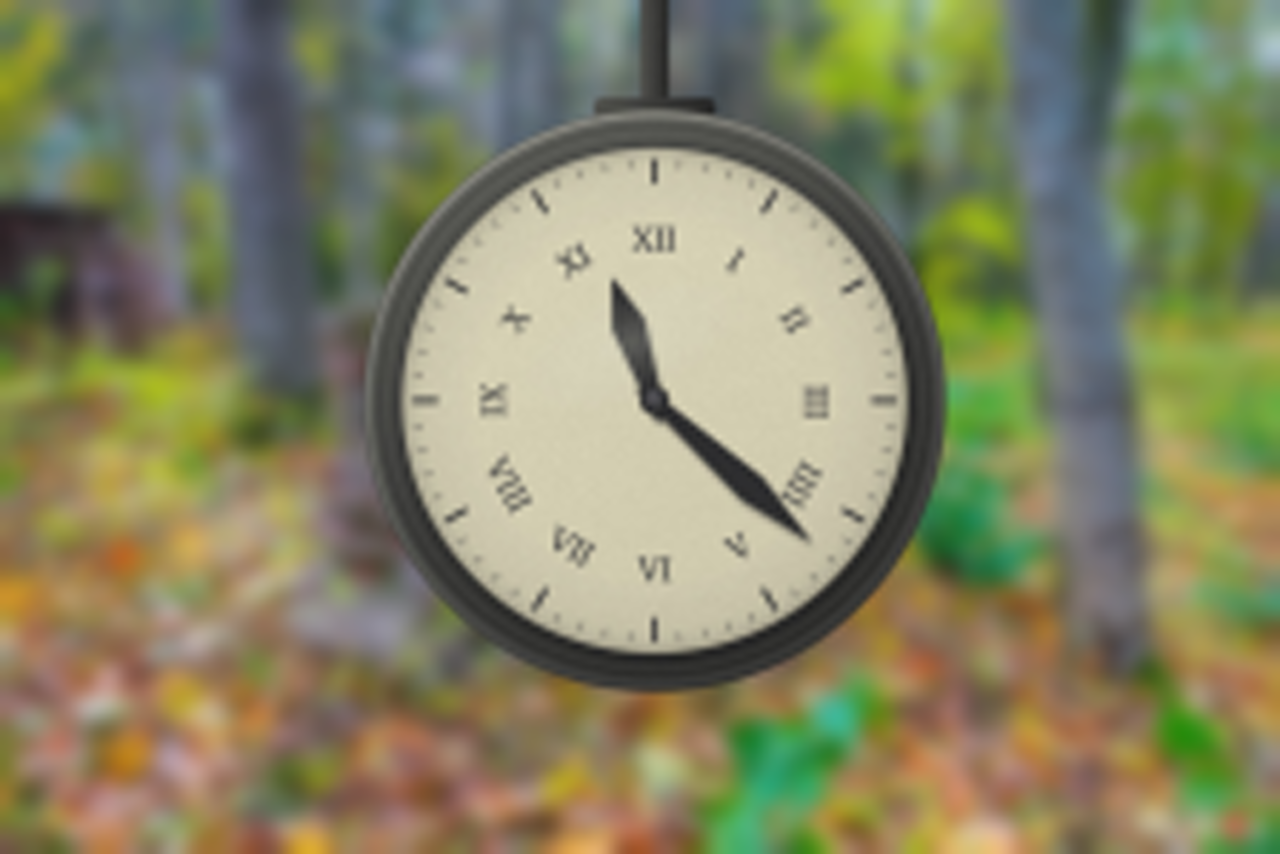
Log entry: {"hour": 11, "minute": 22}
